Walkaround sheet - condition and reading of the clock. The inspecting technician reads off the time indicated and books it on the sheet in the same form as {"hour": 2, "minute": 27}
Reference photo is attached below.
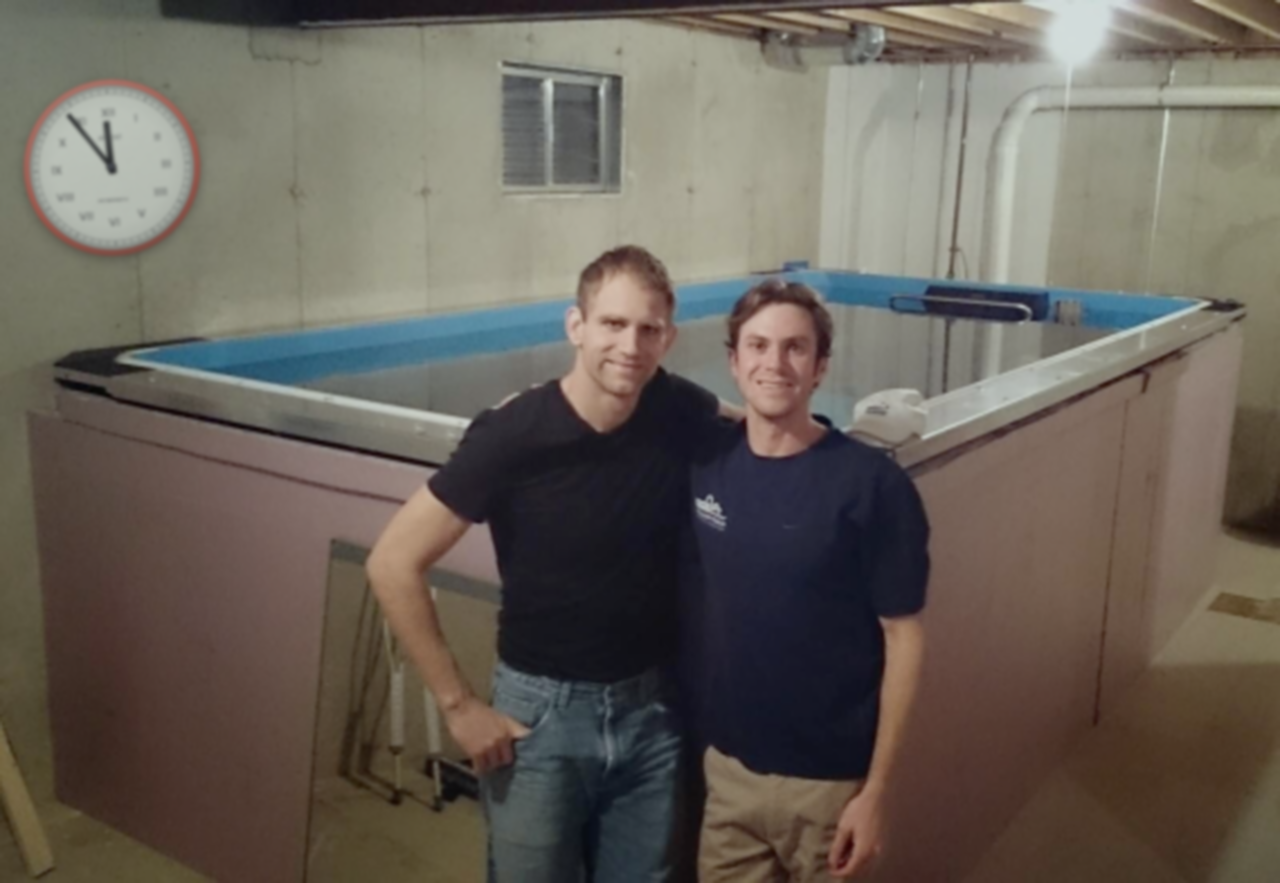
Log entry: {"hour": 11, "minute": 54}
